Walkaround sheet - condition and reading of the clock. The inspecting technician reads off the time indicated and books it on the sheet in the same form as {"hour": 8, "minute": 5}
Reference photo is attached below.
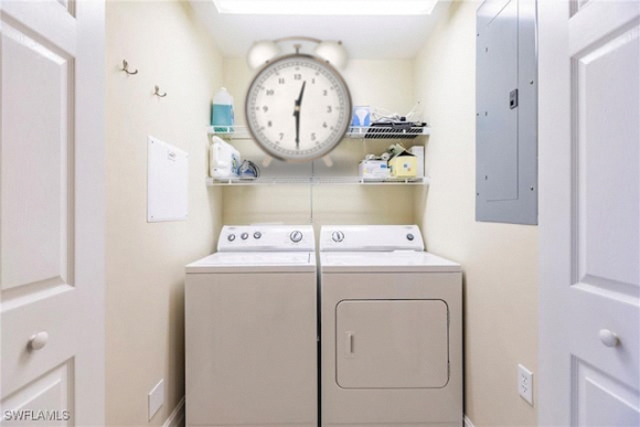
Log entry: {"hour": 12, "minute": 30}
